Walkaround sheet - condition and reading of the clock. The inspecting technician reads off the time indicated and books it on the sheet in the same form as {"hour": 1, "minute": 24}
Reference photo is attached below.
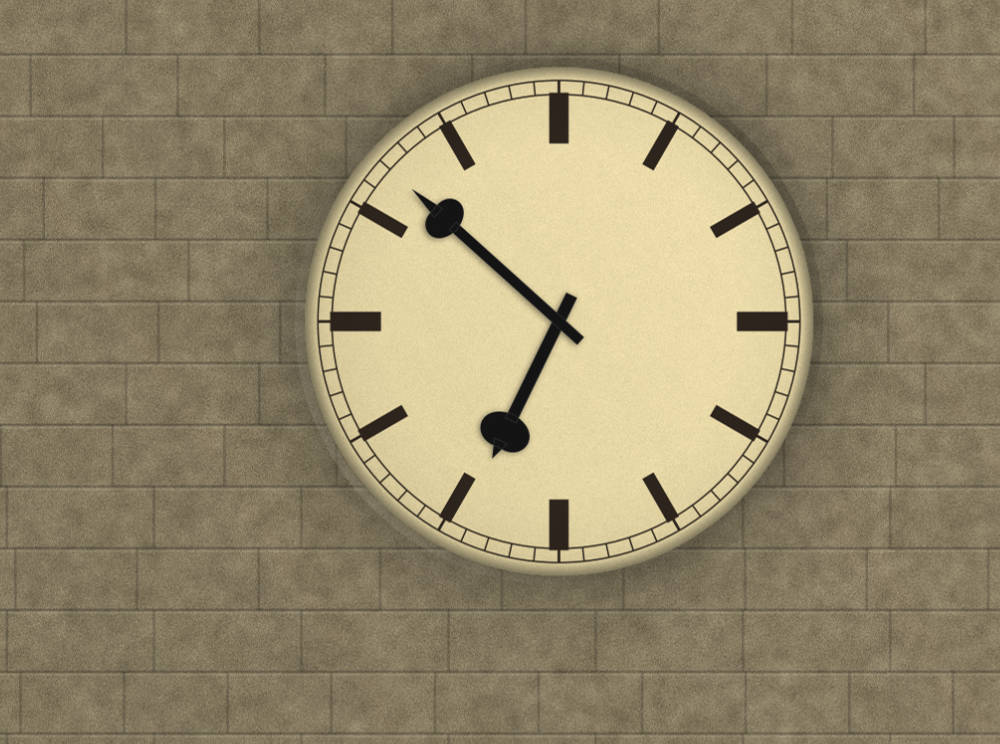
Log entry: {"hour": 6, "minute": 52}
